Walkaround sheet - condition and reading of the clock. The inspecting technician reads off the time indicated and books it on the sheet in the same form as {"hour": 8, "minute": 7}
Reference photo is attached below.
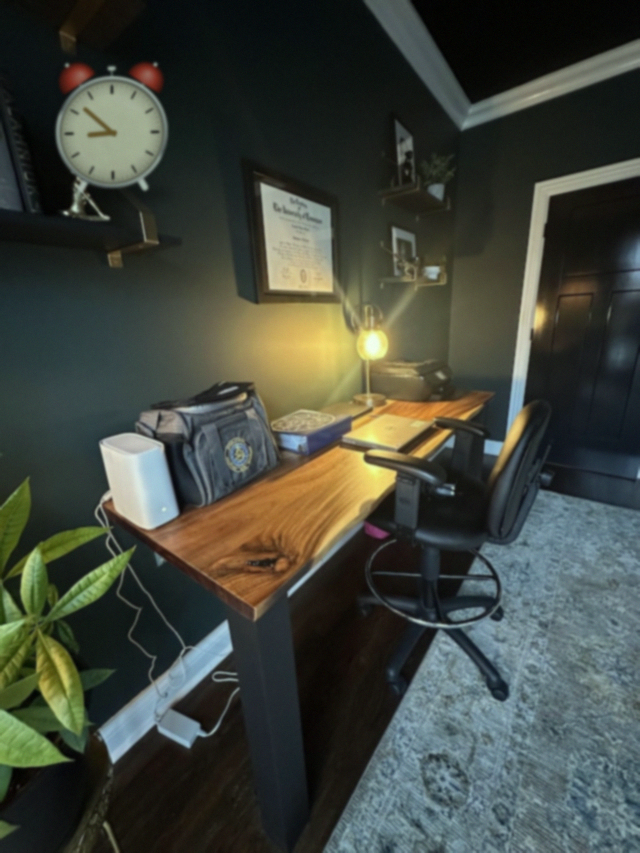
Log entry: {"hour": 8, "minute": 52}
